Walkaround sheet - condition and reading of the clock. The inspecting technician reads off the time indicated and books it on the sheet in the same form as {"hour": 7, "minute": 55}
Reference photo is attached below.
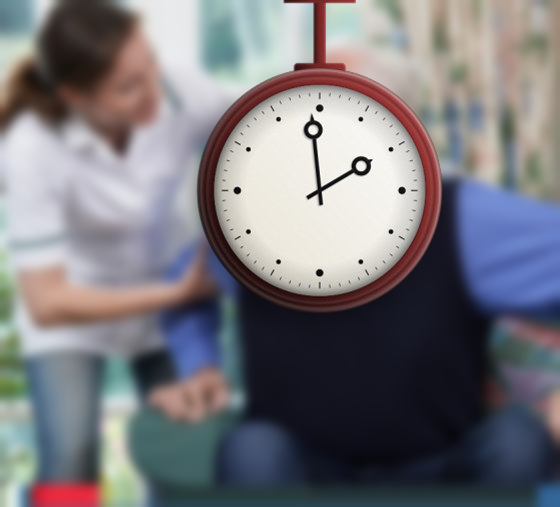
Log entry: {"hour": 1, "minute": 59}
